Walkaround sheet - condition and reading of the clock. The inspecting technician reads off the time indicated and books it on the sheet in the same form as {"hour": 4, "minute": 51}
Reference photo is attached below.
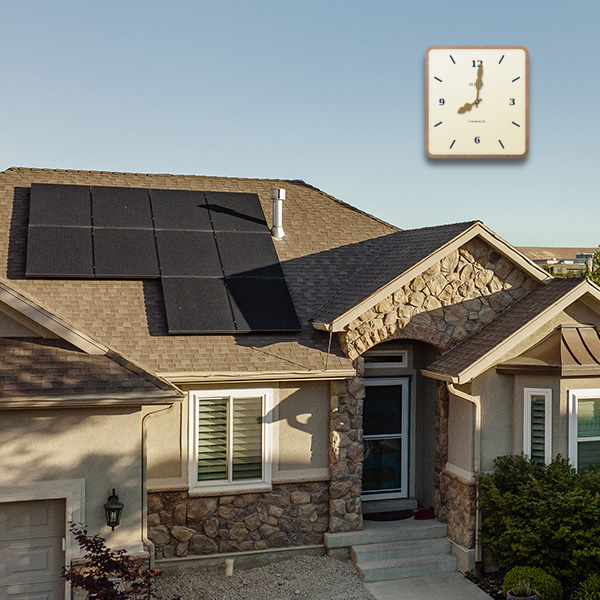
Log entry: {"hour": 8, "minute": 1}
